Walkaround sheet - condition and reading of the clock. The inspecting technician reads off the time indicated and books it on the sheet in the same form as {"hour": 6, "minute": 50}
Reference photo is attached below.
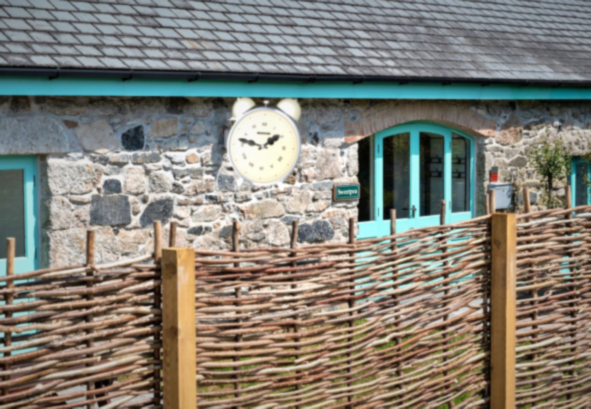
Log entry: {"hour": 1, "minute": 47}
